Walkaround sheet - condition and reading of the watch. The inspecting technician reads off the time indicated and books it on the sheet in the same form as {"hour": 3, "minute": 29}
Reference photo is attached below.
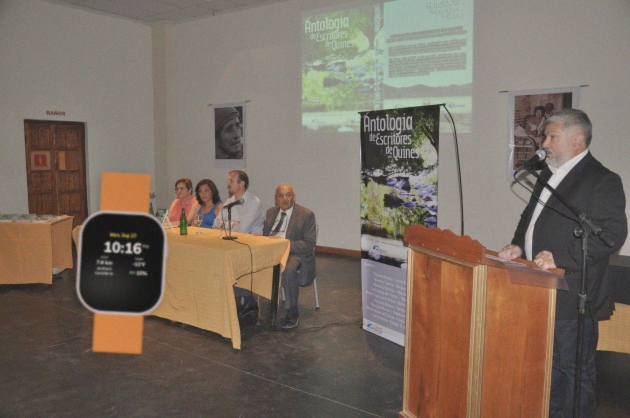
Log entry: {"hour": 10, "minute": 16}
